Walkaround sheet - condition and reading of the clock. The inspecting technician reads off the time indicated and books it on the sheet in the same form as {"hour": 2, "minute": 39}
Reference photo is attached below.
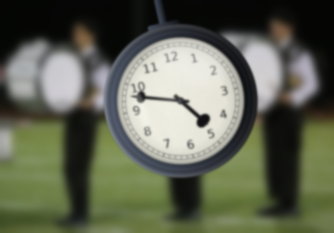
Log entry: {"hour": 4, "minute": 48}
